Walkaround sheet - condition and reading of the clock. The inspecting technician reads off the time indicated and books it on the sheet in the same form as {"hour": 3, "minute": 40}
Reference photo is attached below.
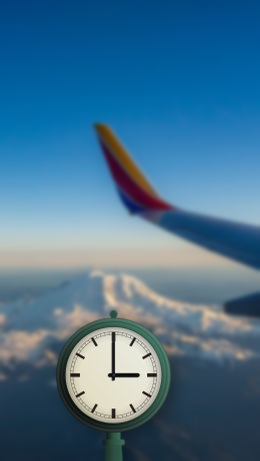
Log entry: {"hour": 3, "minute": 0}
